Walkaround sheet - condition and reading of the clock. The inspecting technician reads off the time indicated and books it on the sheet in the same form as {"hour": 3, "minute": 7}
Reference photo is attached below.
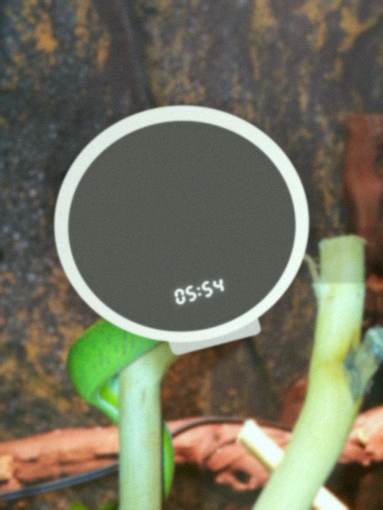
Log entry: {"hour": 5, "minute": 54}
